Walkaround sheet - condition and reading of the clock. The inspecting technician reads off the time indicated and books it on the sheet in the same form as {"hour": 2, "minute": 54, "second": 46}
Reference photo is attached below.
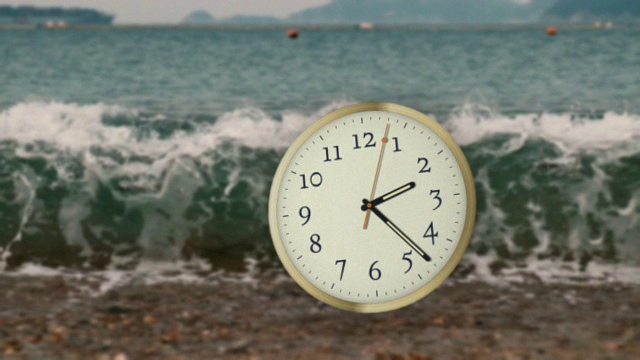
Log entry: {"hour": 2, "minute": 23, "second": 3}
